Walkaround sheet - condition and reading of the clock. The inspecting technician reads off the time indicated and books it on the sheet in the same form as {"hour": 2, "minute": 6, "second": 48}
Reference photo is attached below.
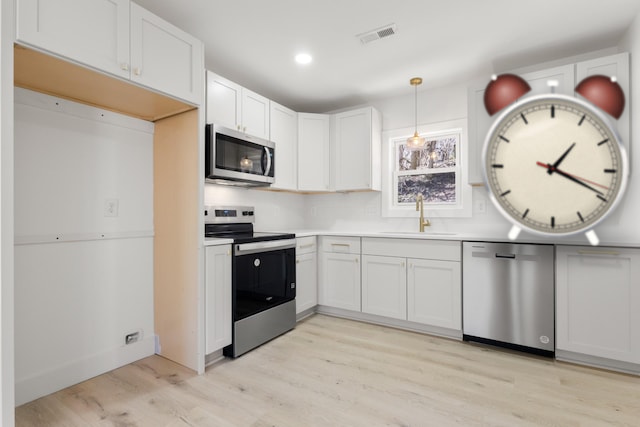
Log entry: {"hour": 1, "minute": 19, "second": 18}
